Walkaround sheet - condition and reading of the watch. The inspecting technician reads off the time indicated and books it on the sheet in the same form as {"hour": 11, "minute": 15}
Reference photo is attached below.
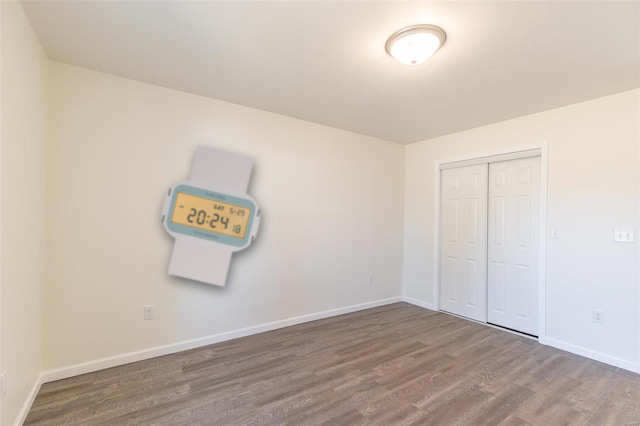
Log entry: {"hour": 20, "minute": 24}
